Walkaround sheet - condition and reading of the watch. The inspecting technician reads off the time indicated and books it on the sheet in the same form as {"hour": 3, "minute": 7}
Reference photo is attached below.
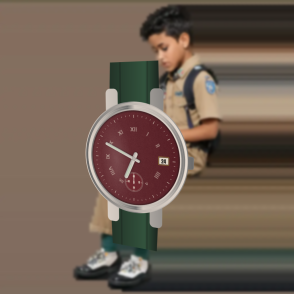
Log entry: {"hour": 6, "minute": 49}
